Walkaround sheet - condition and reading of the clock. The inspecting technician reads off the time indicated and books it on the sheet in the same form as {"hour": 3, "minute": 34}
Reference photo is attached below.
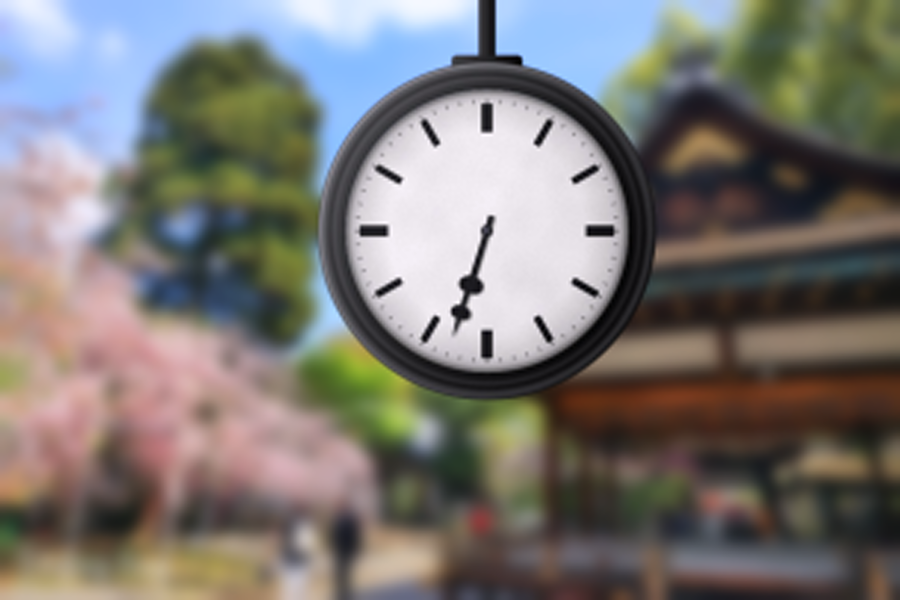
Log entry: {"hour": 6, "minute": 33}
